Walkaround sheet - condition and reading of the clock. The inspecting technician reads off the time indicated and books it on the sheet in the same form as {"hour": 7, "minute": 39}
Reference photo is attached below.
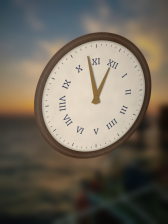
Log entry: {"hour": 11, "minute": 53}
